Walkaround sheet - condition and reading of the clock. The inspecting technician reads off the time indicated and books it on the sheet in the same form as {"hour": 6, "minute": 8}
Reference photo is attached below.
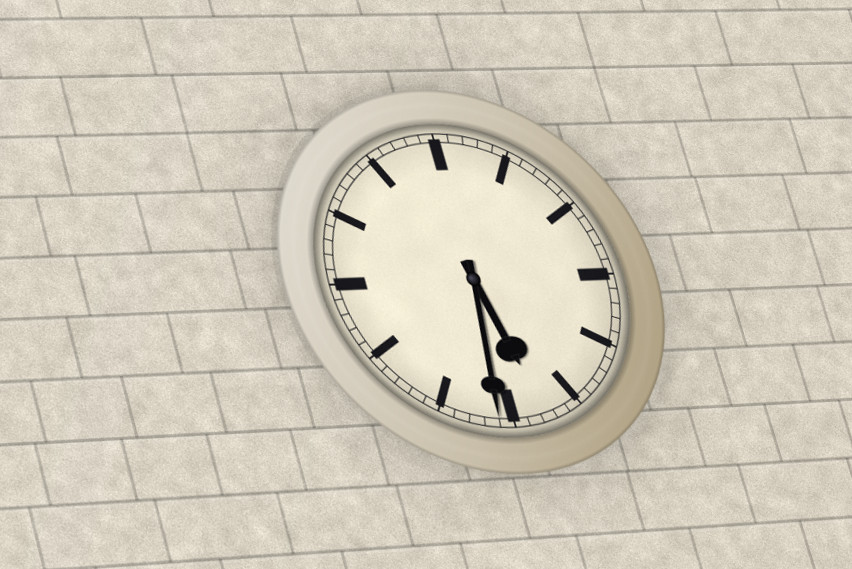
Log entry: {"hour": 5, "minute": 31}
